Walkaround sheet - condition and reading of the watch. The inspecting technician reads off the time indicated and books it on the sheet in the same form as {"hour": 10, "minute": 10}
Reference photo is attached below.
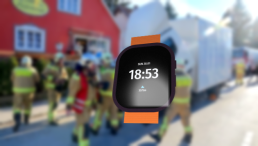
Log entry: {"hour": 18, "minute": 53}
